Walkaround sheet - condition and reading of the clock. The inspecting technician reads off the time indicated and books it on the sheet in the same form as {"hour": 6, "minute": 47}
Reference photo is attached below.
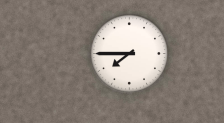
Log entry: {"hour": 7, "minute": 45}
